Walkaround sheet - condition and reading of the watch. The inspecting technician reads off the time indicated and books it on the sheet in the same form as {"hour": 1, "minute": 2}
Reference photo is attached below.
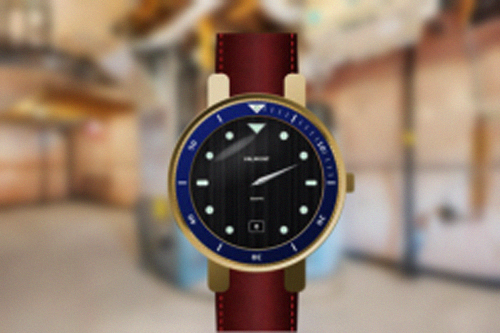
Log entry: {"hour": 2, "minute": 11}
